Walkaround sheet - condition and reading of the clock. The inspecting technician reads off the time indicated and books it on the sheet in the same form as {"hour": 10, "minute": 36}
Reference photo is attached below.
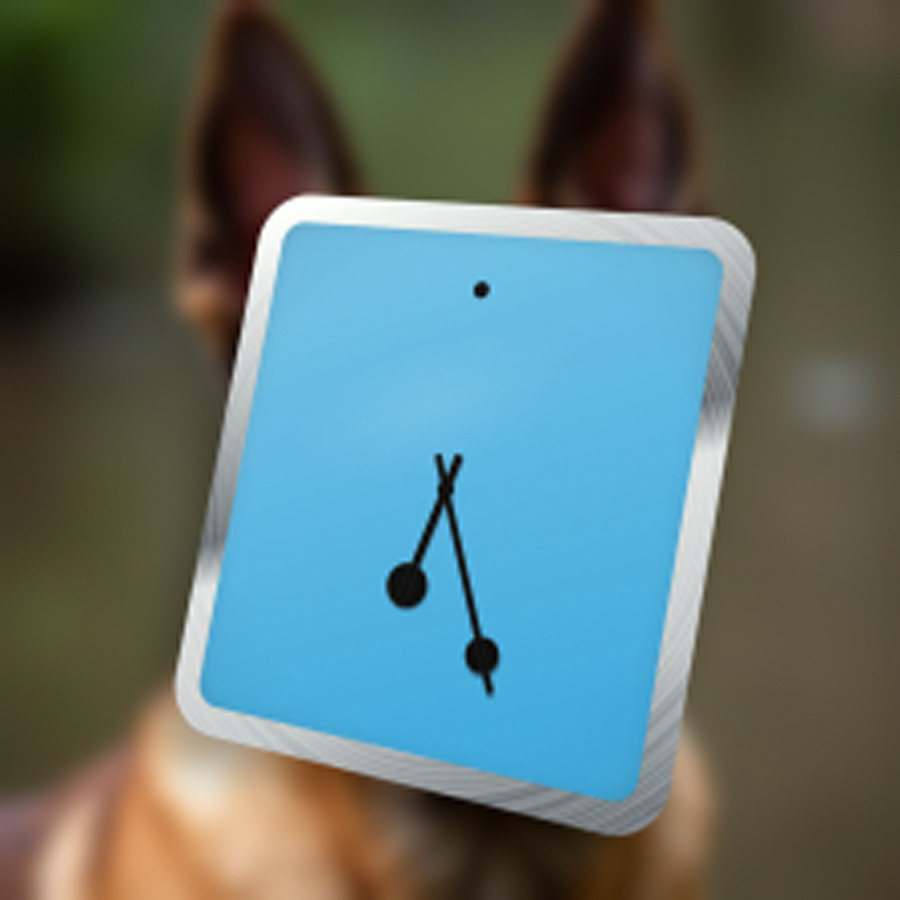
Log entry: {"hour": 6, "minute": 26}
